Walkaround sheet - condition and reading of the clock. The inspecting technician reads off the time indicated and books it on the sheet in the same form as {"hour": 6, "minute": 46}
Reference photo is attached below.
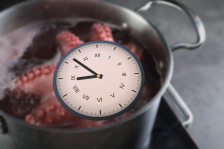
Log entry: {"hour": 8, "minute": 52}
